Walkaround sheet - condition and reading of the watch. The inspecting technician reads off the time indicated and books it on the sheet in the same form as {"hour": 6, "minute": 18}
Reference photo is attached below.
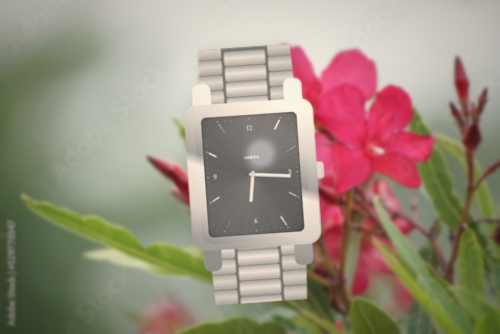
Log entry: {"hour": 6, "minute": 16}
